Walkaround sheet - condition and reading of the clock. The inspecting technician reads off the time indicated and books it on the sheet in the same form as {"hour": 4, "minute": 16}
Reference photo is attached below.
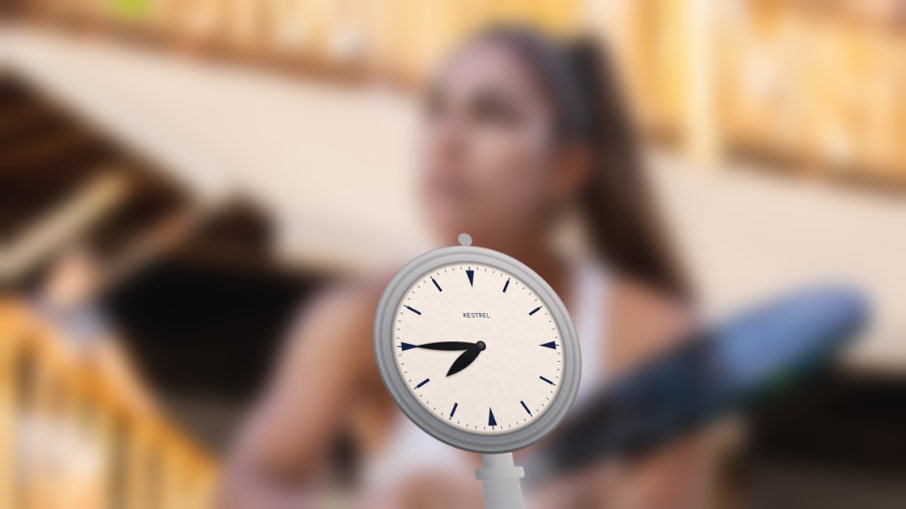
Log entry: {"hour": 7, "minute": 45}
